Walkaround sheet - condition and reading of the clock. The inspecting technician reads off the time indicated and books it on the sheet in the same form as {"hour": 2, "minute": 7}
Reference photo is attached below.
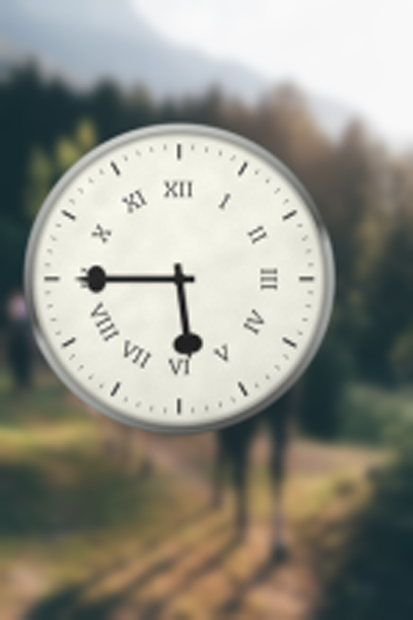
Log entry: {"hour": 5, "minute": 45}
